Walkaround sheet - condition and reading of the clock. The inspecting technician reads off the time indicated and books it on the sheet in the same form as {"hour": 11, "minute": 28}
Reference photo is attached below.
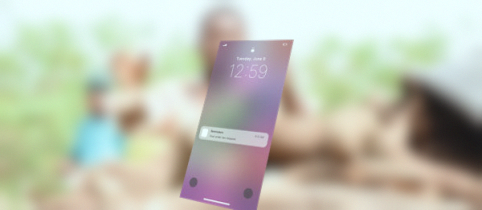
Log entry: {"hour": 12, "minute": 59}
